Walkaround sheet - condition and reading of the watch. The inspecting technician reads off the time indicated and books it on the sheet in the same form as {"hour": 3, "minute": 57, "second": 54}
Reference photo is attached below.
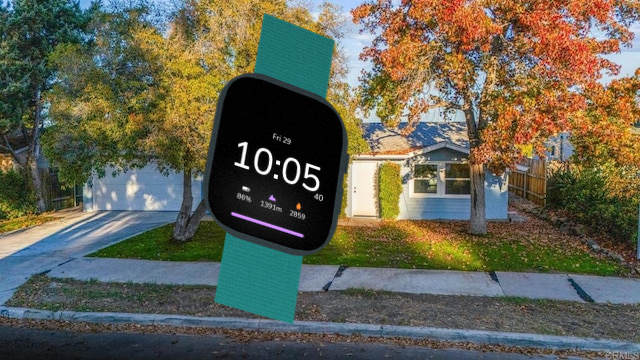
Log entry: {"hour": 10, "minute": 5, "second": 40}
